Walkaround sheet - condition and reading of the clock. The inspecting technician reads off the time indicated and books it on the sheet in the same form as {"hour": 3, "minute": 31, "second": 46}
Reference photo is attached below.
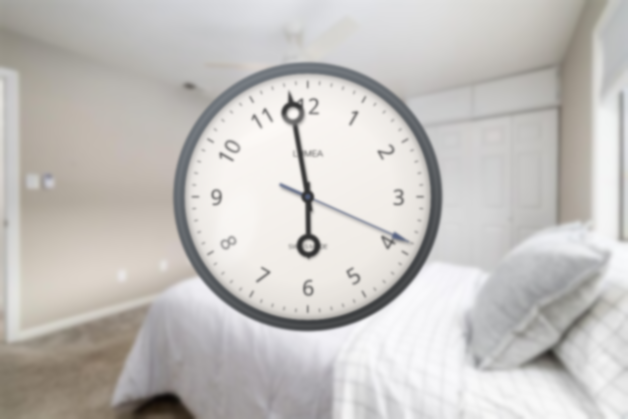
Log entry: {"hour": 5, "minute": 58, "second": 19}
